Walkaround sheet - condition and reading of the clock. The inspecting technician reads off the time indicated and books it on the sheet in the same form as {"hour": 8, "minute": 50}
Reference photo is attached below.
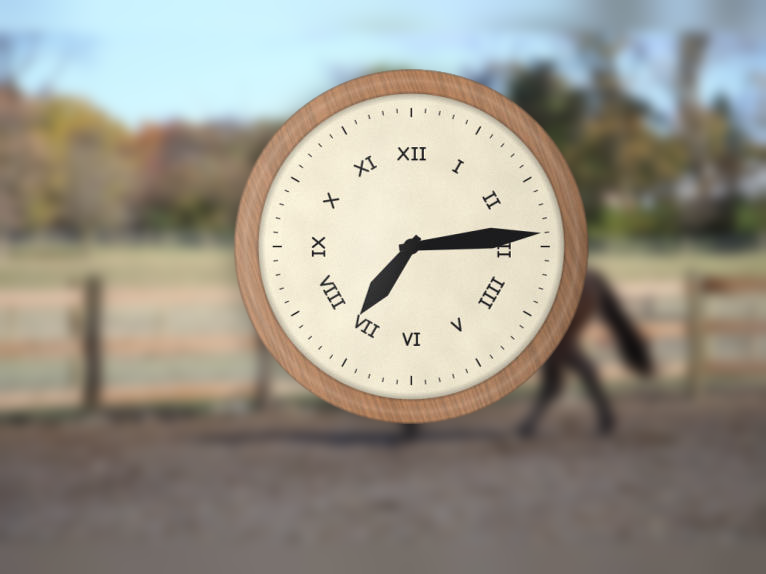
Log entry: {"hour": 7, "minute": 14}
